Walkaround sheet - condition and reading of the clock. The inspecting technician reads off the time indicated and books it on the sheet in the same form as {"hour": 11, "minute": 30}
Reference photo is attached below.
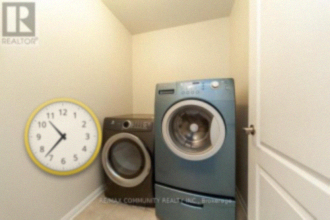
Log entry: {"hour": 10, "minute": 37}
